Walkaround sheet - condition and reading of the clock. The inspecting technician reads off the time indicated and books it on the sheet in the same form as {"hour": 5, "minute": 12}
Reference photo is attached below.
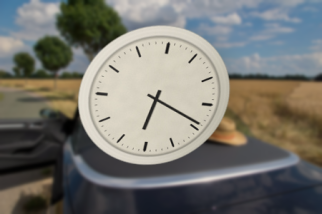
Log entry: {"hour": 6, "minute": 19}
